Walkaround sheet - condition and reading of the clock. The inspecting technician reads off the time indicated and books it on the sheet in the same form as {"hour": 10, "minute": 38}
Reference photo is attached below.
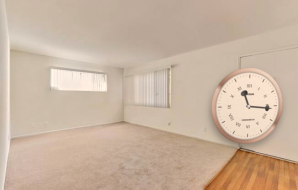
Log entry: {"hour": 11, "minute": 16}
